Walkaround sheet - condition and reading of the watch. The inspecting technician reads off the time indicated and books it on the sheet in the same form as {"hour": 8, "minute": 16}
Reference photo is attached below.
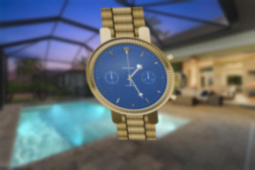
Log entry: {"hour": 1, "minute": 26}
